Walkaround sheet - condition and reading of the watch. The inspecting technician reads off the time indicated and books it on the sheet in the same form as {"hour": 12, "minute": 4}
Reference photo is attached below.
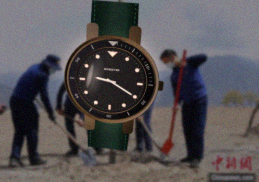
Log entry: {"hour": 9, "minute": 20}
